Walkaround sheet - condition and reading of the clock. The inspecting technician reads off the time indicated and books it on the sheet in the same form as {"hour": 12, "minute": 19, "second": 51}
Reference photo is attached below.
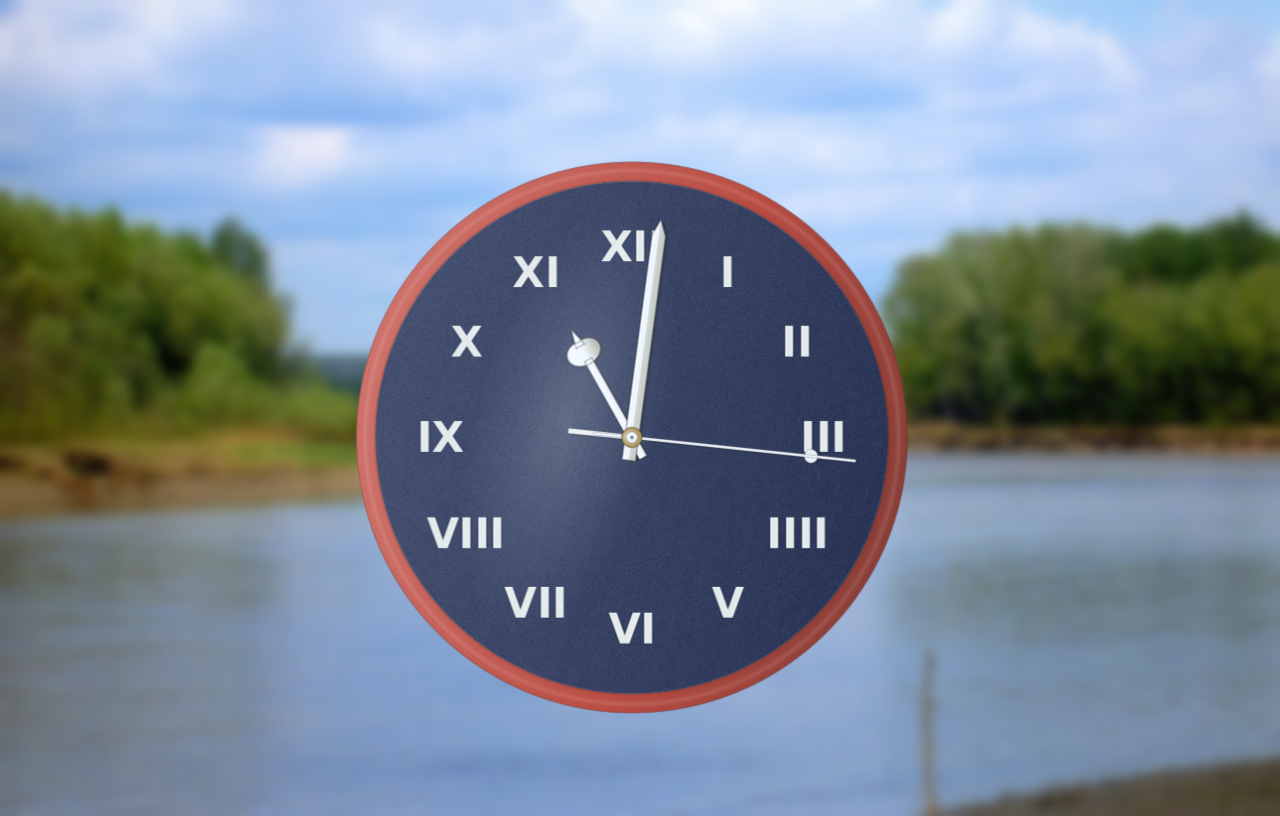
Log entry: {"hour": 11, "minute": 1, "second": 16}
